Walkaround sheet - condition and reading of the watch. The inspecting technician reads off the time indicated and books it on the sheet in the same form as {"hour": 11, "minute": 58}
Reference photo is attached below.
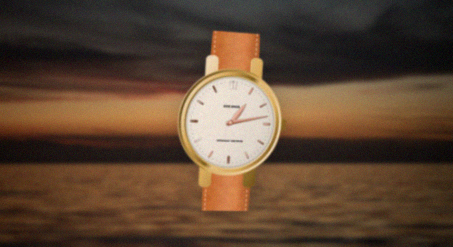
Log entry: {"hour": 1, "minute": 13}
